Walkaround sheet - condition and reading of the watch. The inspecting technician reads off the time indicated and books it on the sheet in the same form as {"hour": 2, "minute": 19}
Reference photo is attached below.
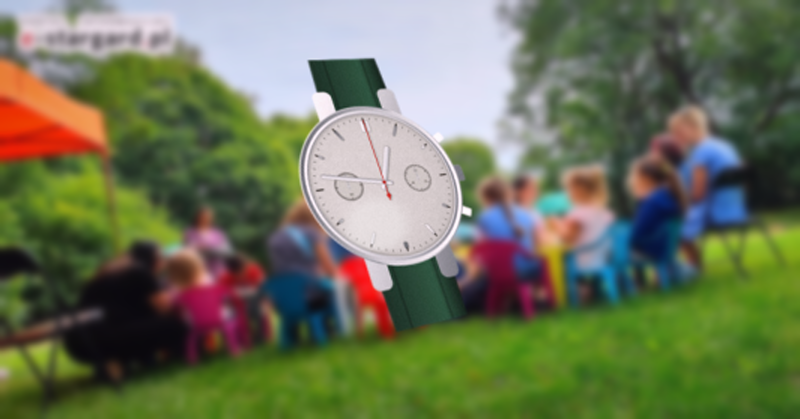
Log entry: {"hour": 12, "minute": 47}
